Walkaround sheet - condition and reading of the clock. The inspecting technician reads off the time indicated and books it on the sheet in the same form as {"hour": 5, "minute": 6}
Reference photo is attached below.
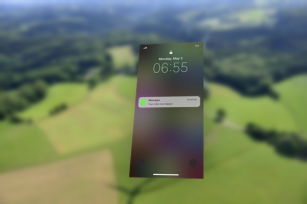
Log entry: {"hour": 6, "minute": 55}
